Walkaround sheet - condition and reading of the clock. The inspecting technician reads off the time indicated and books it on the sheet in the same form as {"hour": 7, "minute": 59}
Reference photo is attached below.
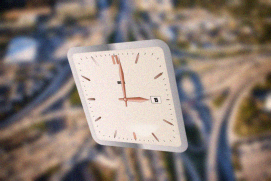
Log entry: {"hour": 3, "minute": 1}
